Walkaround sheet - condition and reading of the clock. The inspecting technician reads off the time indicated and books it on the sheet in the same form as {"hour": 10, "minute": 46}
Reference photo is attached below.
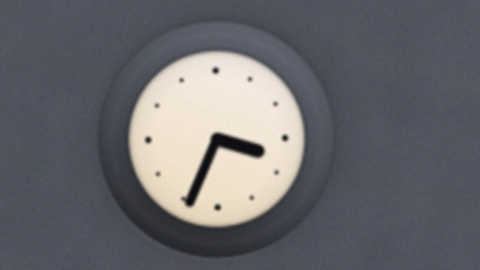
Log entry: {"hour": 3, "minute": 34}
